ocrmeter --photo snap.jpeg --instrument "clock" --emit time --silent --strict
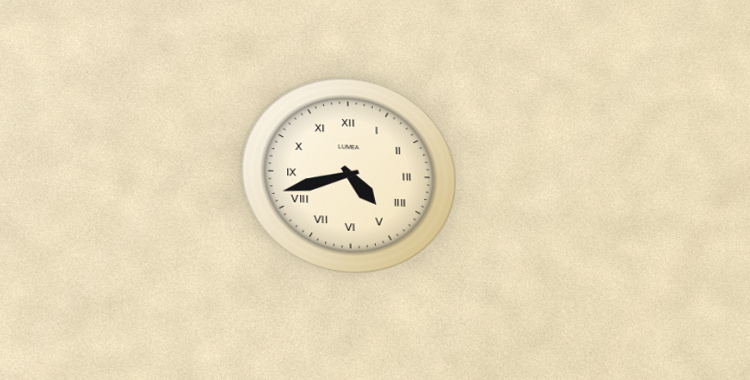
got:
4:42
